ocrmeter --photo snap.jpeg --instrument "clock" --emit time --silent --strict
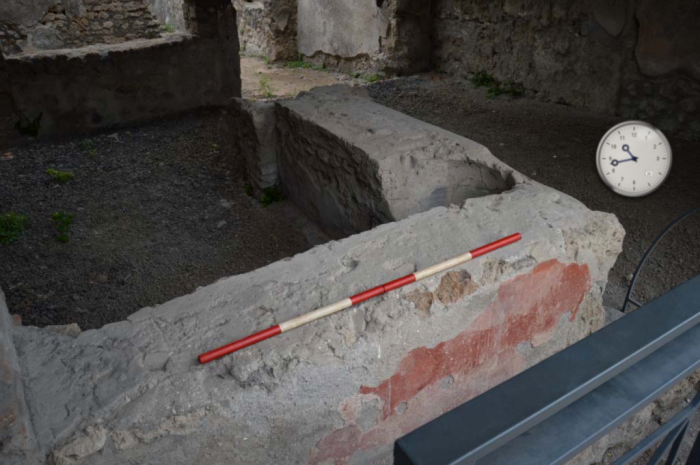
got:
10:43
